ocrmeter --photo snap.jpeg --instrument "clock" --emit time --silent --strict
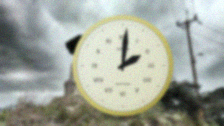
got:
2:01
